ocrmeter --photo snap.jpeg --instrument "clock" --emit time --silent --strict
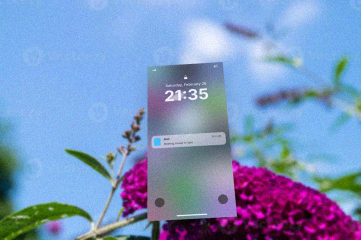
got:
21:35
